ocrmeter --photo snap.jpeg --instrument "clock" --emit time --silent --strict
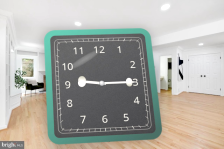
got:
9:15
